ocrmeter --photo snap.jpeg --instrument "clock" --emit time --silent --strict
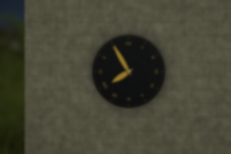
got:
7:55
